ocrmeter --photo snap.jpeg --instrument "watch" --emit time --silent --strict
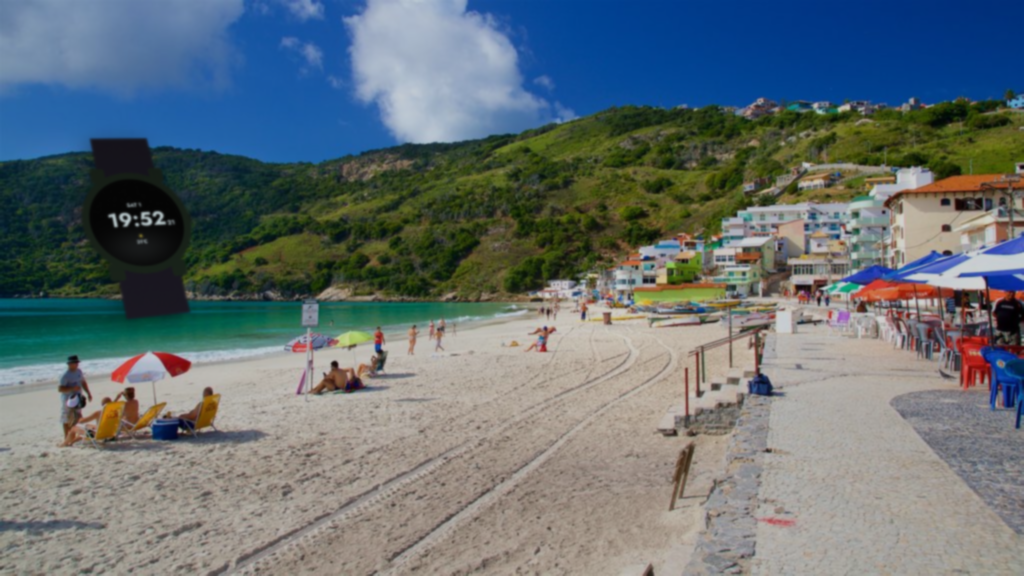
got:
19:52
